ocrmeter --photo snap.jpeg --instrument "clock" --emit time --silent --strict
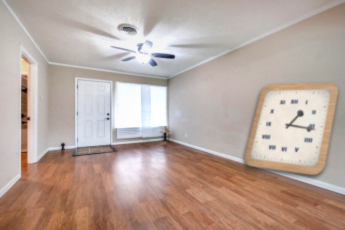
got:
1:16
